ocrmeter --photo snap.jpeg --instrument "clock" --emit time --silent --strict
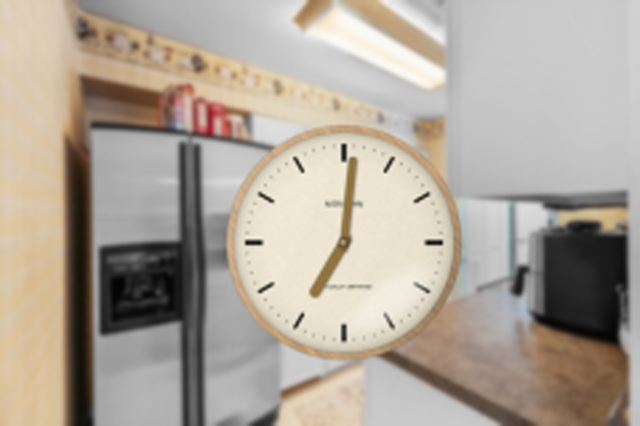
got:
7:01
